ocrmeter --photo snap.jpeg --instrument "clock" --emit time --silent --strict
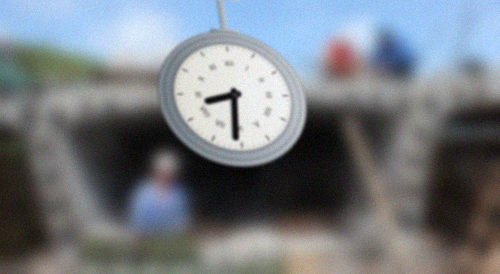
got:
8:31
